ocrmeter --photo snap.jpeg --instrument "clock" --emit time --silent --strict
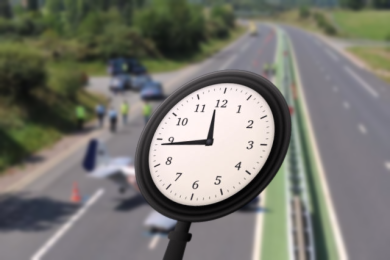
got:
11:44
